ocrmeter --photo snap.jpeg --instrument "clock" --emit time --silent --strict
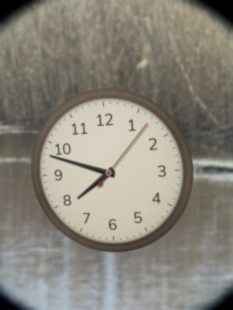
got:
7:48:07
